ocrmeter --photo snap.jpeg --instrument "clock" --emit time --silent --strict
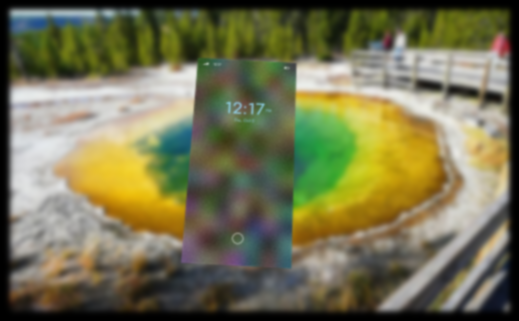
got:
12:17
